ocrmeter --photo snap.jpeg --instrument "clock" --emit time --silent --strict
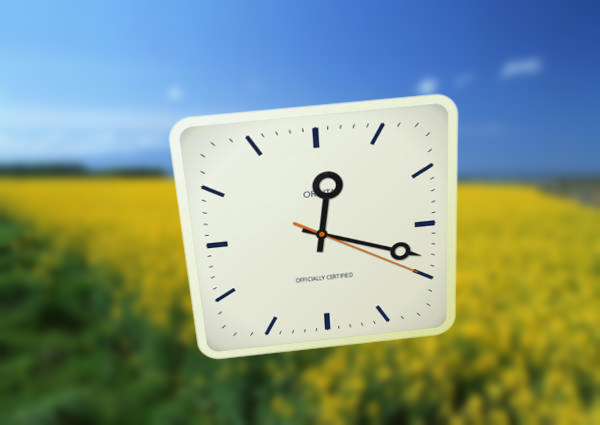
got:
12:18:20
